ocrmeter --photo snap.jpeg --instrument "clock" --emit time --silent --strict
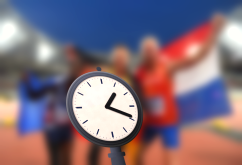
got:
1:19
